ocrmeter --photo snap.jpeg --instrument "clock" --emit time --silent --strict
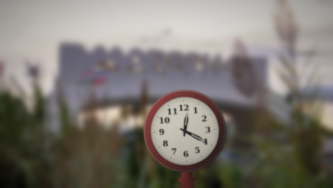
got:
12:20
